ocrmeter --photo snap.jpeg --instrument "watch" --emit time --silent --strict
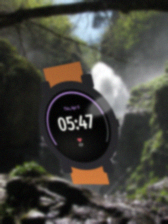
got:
5:47
